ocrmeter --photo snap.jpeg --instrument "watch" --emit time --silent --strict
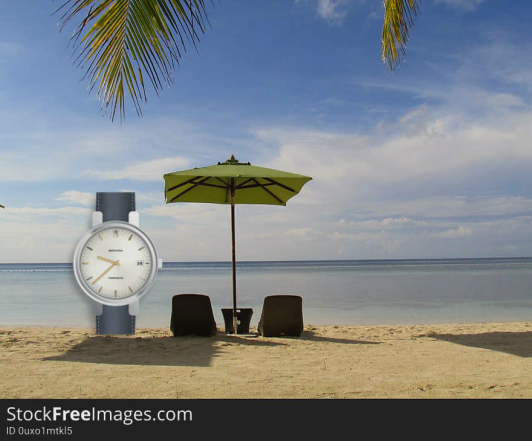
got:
9:38
